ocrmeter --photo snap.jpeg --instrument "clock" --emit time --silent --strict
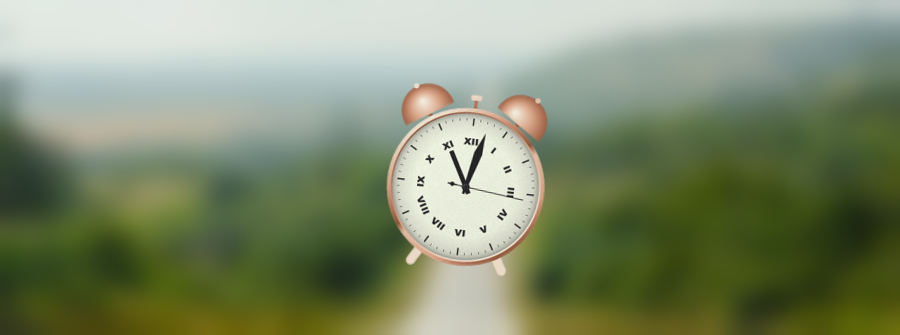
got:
11:02:16
